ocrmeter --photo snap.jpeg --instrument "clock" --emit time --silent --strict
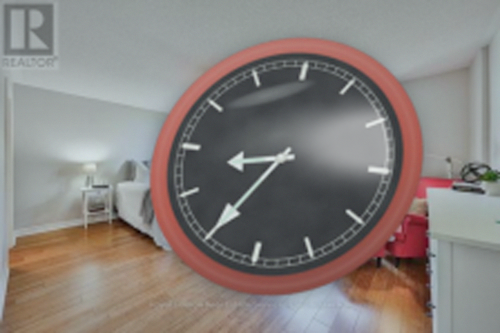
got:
8:35
